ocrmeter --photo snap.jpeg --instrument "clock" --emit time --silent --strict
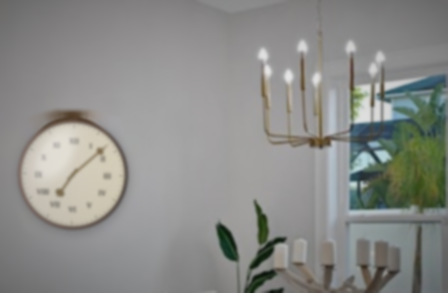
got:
7:08
